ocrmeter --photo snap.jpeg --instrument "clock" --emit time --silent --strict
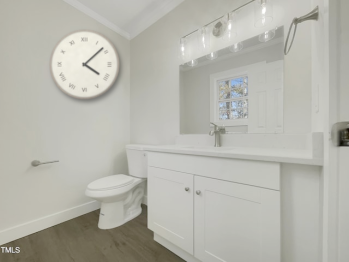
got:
4:08
